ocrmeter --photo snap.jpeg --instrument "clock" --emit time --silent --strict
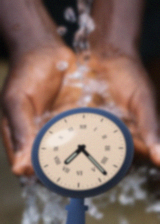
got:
7:23
